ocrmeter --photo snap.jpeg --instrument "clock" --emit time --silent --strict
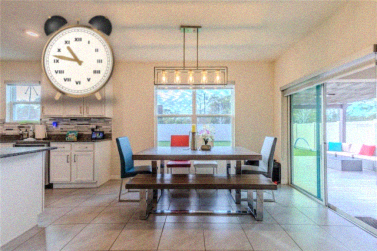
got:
10:47
